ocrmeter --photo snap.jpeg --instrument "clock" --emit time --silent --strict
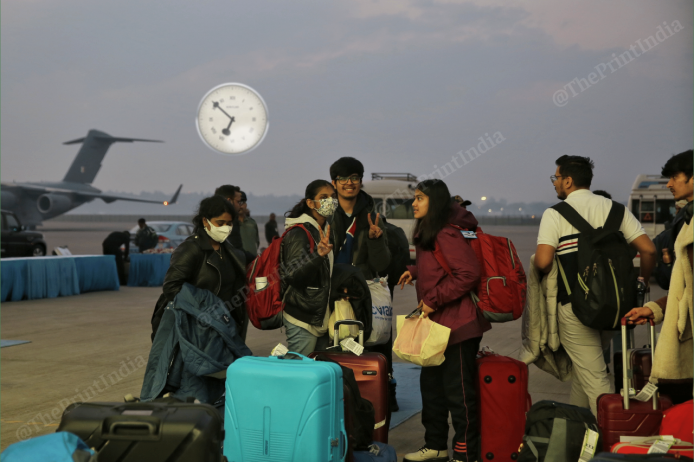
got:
6:52
